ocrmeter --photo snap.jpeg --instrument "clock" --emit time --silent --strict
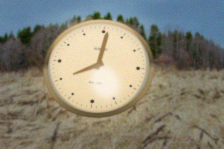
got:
8:01
